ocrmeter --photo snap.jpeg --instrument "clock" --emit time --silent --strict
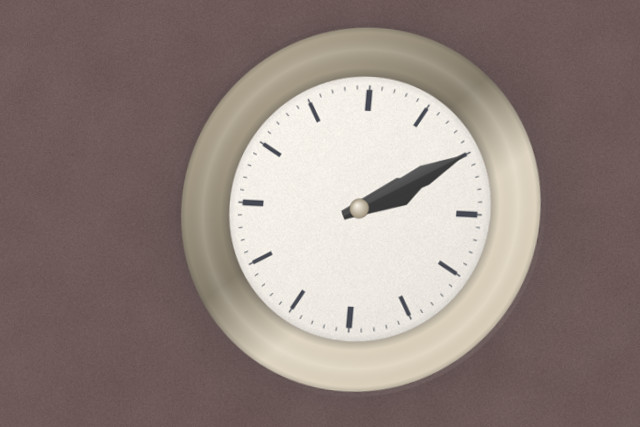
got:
2:10
